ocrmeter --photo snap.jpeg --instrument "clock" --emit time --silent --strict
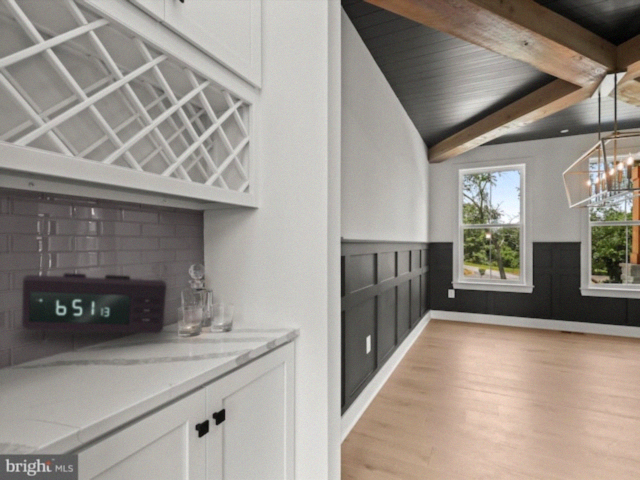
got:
6:51
